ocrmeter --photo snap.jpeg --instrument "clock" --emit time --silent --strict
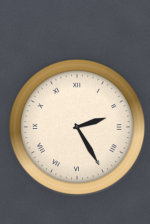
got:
2:25
